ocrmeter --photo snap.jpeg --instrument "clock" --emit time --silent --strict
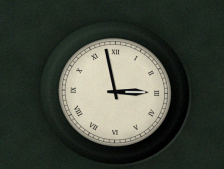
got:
2:58
